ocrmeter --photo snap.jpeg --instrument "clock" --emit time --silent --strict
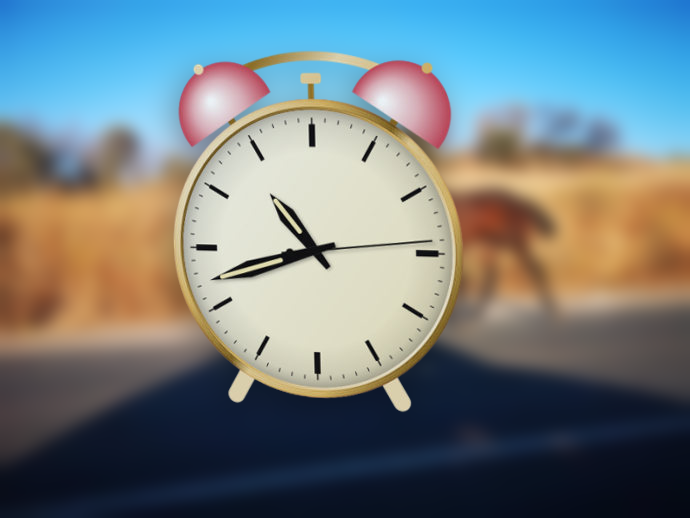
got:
10:42:14
